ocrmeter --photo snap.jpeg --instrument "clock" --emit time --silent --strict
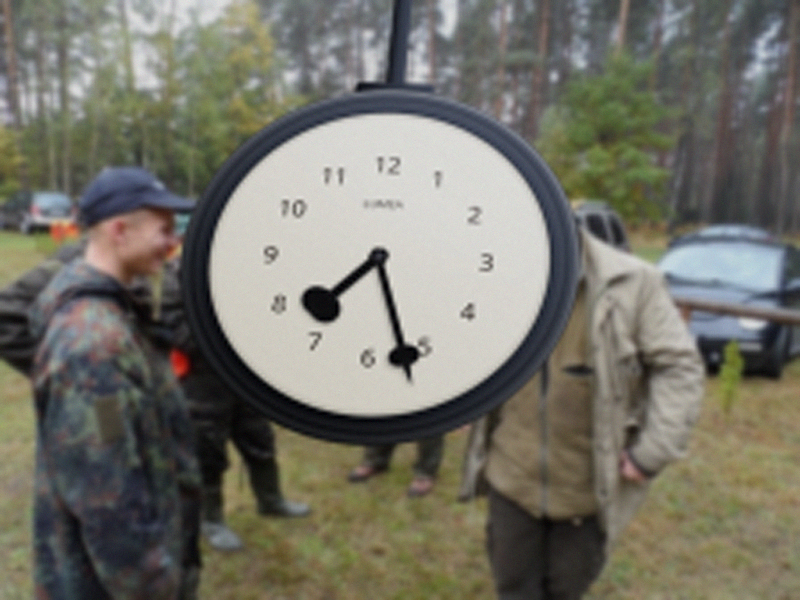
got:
7:27
